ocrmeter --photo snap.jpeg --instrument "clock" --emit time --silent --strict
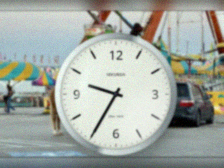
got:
9:35
